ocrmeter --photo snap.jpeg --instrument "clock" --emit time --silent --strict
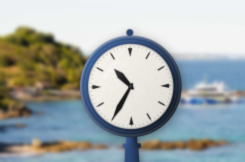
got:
10:35
